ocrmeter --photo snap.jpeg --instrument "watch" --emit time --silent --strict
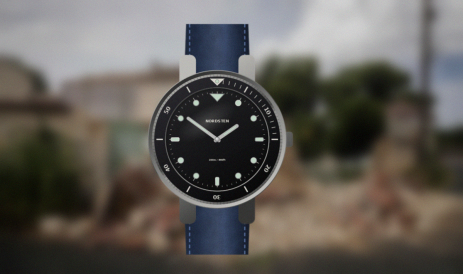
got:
1:51
